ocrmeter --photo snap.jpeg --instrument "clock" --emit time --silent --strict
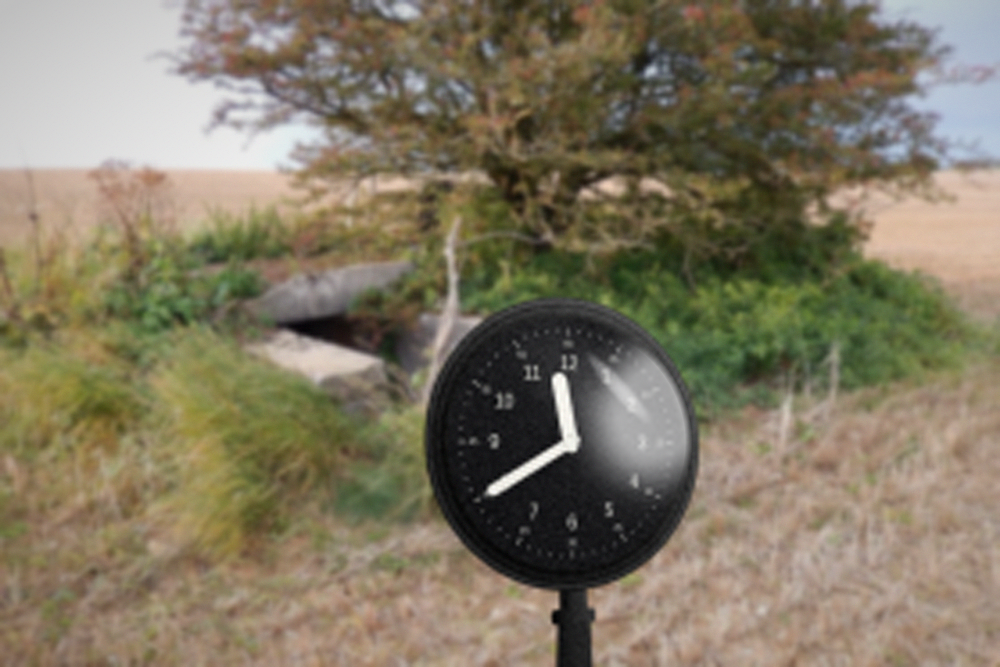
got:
11:40
